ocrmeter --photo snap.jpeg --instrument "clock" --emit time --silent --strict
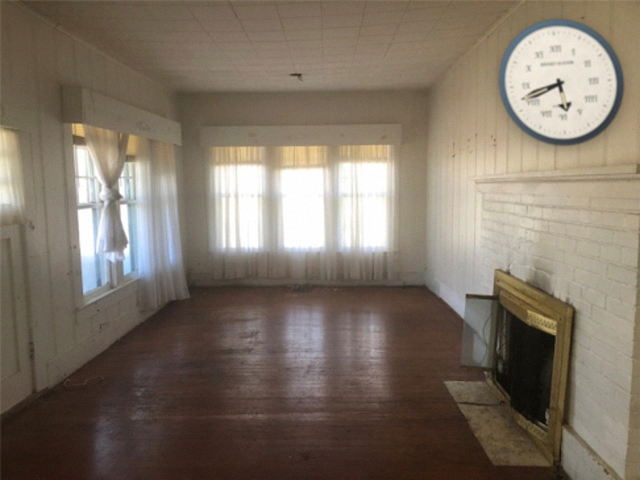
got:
5:42
